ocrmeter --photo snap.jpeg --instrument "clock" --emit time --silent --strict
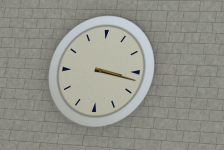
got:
3:17
